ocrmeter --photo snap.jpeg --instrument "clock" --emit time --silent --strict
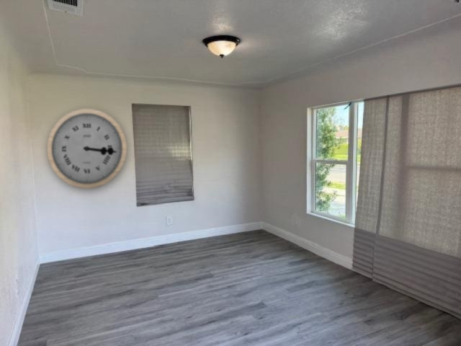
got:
3:16
